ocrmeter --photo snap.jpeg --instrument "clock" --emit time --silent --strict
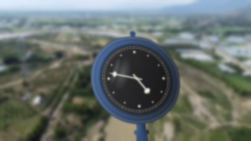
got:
4:47
